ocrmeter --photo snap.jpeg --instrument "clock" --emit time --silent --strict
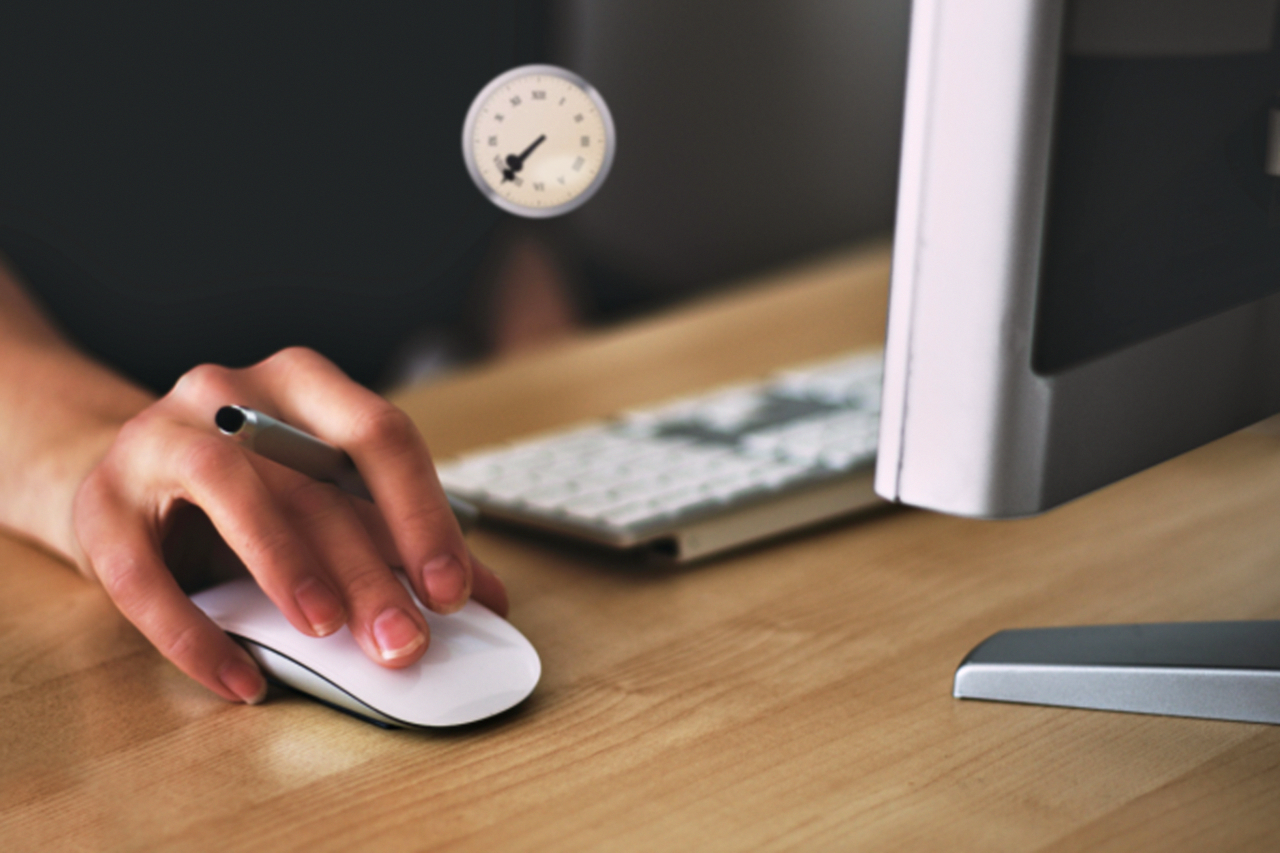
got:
7:37
